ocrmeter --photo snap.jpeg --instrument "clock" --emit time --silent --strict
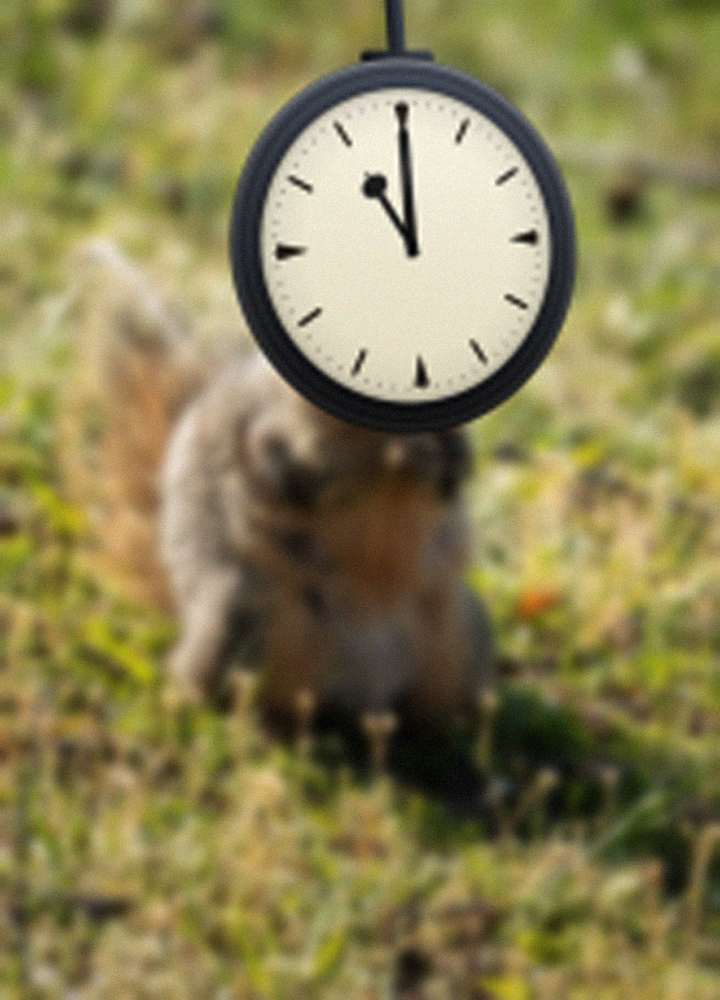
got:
11:00
